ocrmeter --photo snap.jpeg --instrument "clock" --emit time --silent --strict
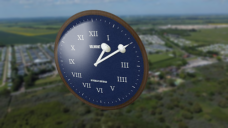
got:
1:10
